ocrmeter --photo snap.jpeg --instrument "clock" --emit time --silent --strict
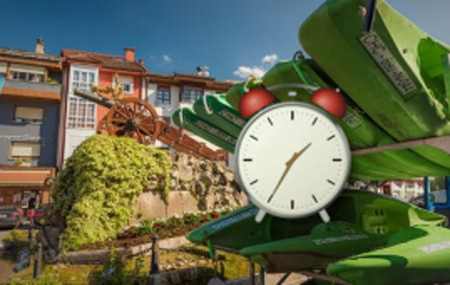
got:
1:35
